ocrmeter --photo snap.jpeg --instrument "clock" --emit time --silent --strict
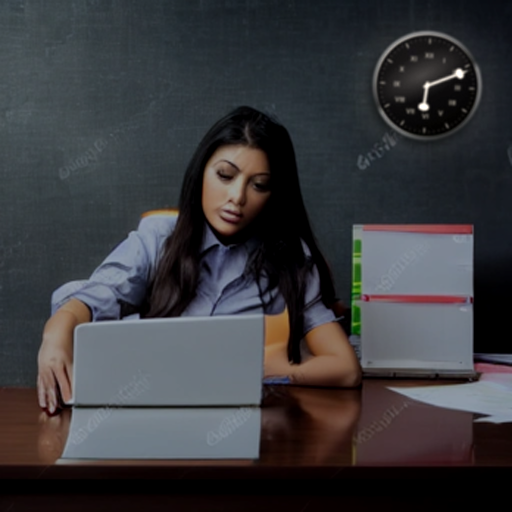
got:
6:11
